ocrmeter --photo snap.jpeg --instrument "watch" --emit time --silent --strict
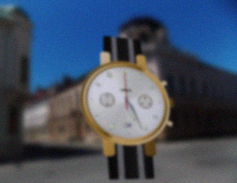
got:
5:26
